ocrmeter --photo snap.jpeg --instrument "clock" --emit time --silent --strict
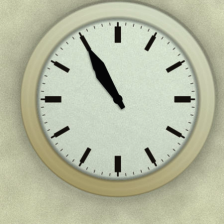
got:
10:55
